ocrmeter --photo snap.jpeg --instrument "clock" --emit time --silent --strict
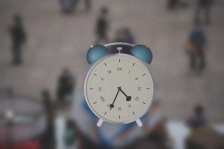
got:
4:34
